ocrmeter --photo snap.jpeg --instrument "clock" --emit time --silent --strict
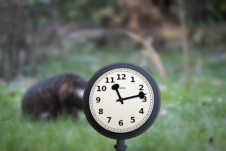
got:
11:13
